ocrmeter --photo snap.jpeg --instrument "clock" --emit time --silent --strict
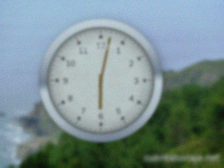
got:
6:02
